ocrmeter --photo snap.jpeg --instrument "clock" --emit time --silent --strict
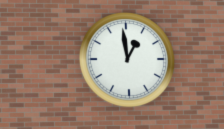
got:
12:59
